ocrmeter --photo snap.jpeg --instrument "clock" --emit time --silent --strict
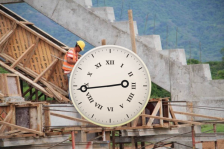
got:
2:44
